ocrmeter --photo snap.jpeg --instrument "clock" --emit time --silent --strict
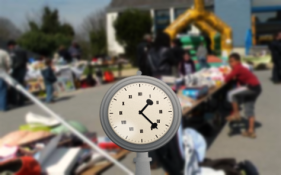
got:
1:23
